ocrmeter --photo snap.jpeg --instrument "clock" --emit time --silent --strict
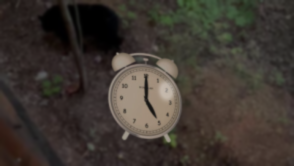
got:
5:00
